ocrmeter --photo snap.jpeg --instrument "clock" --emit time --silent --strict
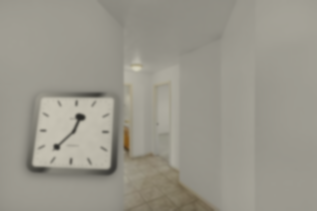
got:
12:37
